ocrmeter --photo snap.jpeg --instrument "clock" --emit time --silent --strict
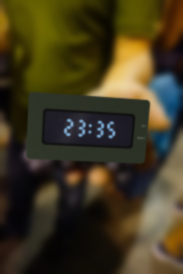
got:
23:35
